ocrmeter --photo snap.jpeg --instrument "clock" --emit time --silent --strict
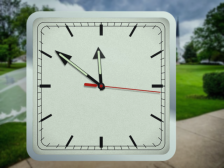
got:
11:51:16
